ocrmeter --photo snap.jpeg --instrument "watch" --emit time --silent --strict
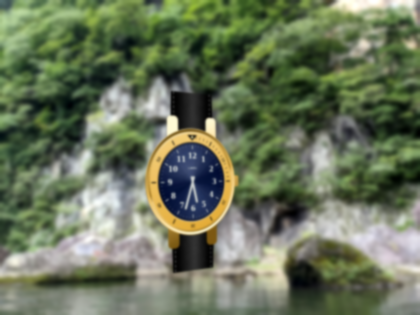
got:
5:33
